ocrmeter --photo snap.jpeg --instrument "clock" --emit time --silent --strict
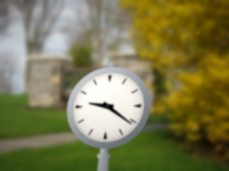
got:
9:21
